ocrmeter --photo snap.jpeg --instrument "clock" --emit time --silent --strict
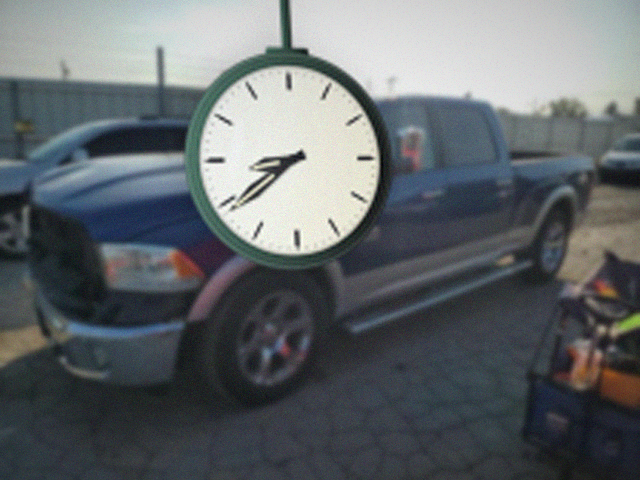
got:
8:39
